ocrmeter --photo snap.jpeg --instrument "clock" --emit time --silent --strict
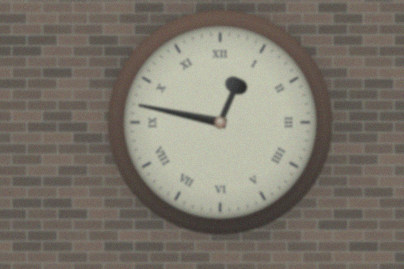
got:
12:47
